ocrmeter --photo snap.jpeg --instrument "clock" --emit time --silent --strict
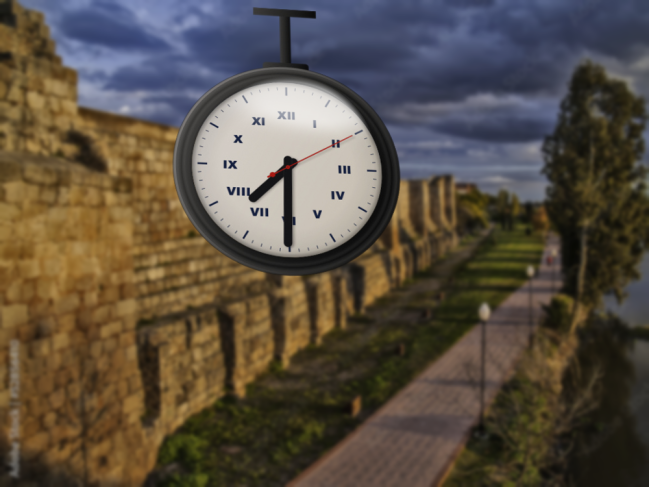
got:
7:30:10
